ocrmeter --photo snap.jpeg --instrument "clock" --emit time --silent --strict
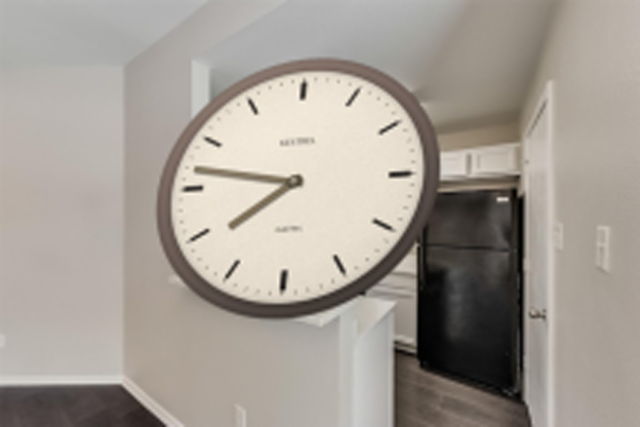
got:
7:47
